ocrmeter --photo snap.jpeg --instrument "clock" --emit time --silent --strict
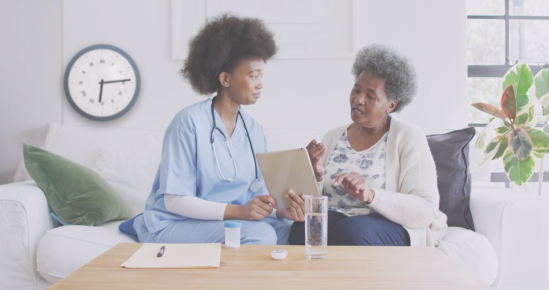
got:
6:14
